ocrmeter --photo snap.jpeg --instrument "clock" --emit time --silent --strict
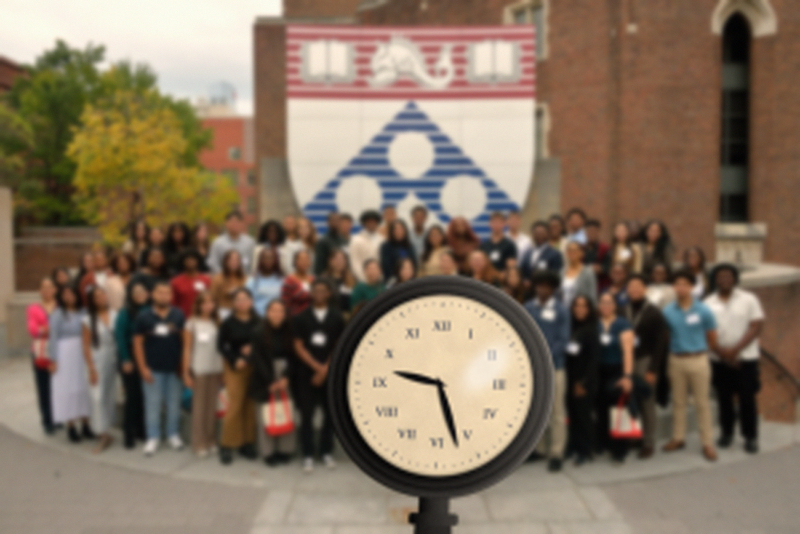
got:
9:27
